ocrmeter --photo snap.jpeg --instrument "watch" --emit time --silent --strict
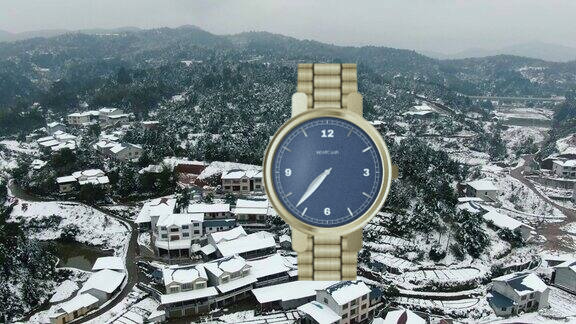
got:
7:37
